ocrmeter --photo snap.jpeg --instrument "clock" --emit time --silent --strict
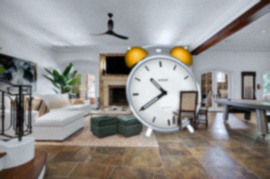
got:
10:40
